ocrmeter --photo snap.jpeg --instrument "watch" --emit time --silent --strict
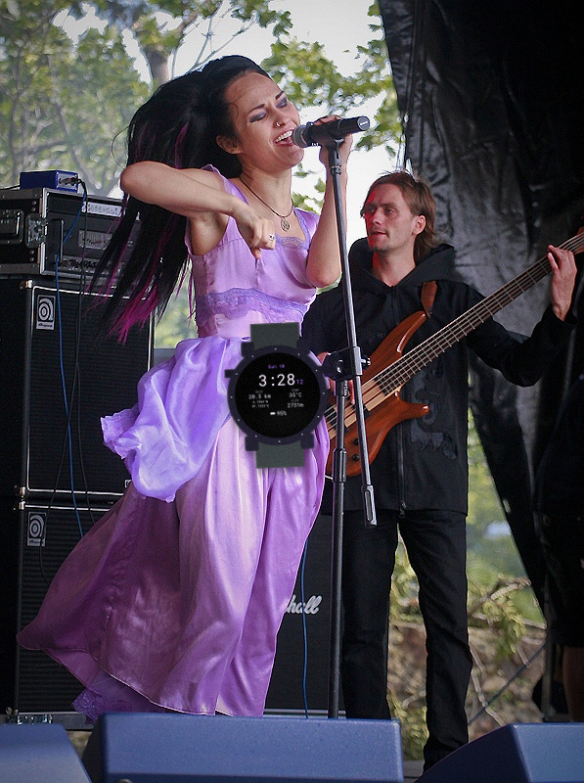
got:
3:28
